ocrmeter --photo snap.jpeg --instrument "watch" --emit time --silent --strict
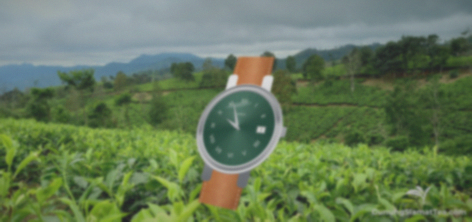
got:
9:56
